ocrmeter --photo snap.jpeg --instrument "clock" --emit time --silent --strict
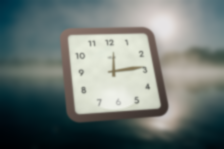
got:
12:14
